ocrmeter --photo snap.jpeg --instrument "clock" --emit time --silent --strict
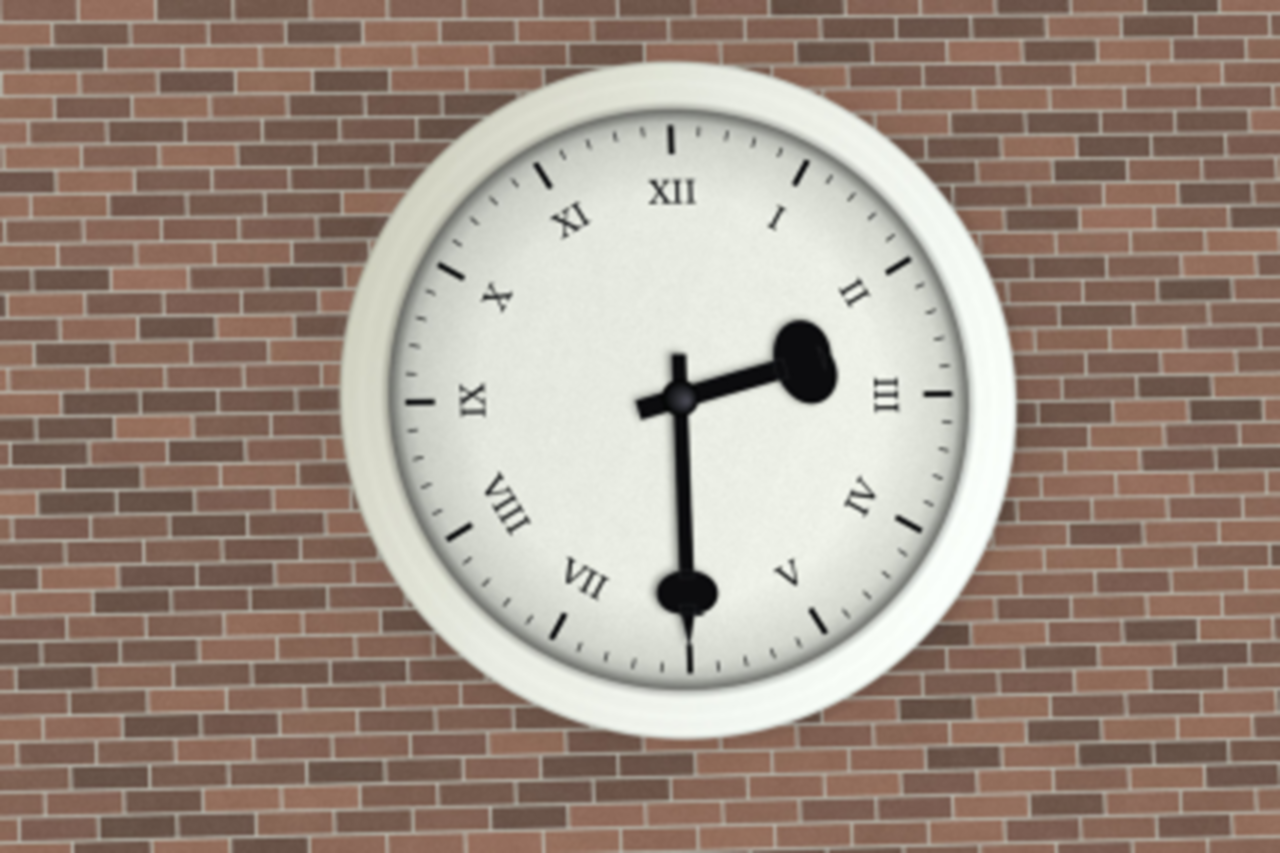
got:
2:30
